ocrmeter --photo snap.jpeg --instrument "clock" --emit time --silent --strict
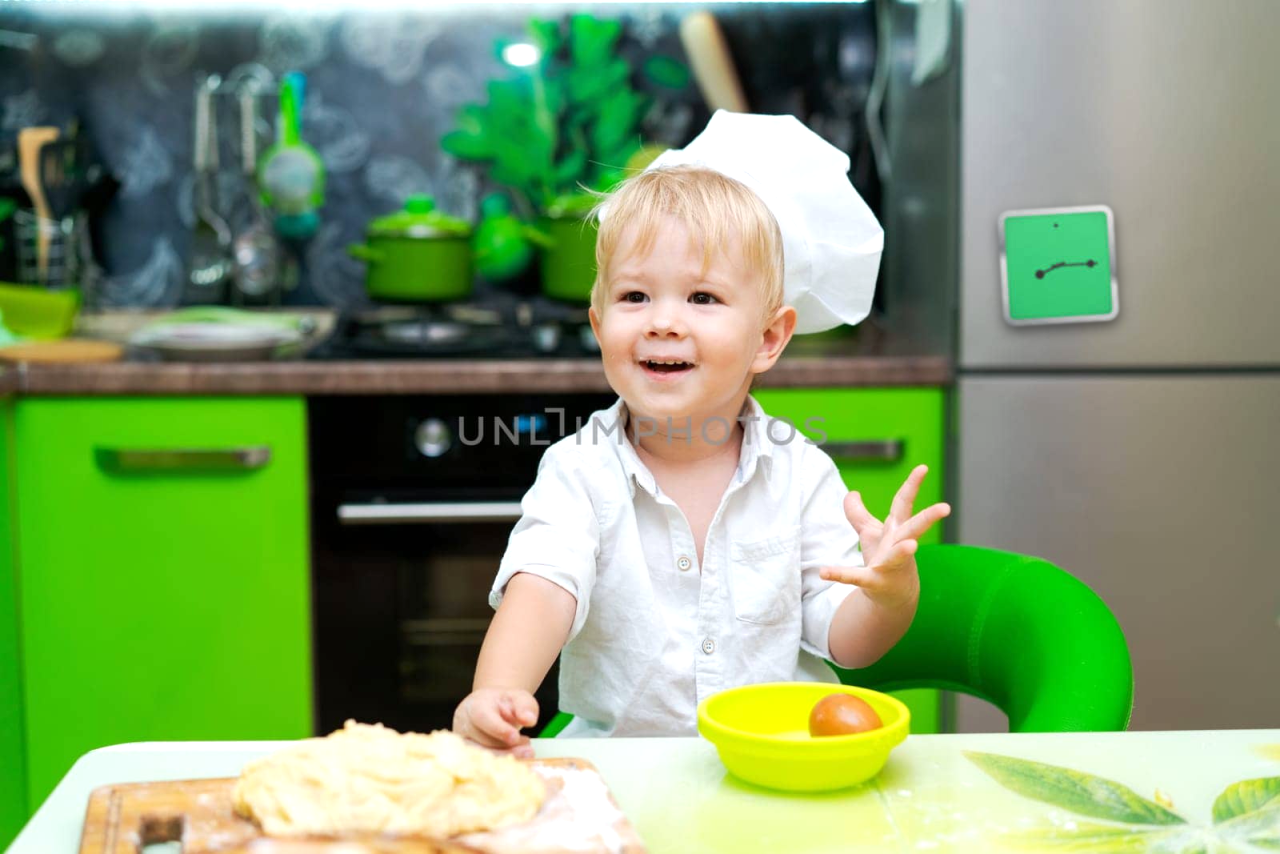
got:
8:15
